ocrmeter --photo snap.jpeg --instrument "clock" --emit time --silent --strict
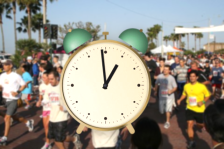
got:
12:59
